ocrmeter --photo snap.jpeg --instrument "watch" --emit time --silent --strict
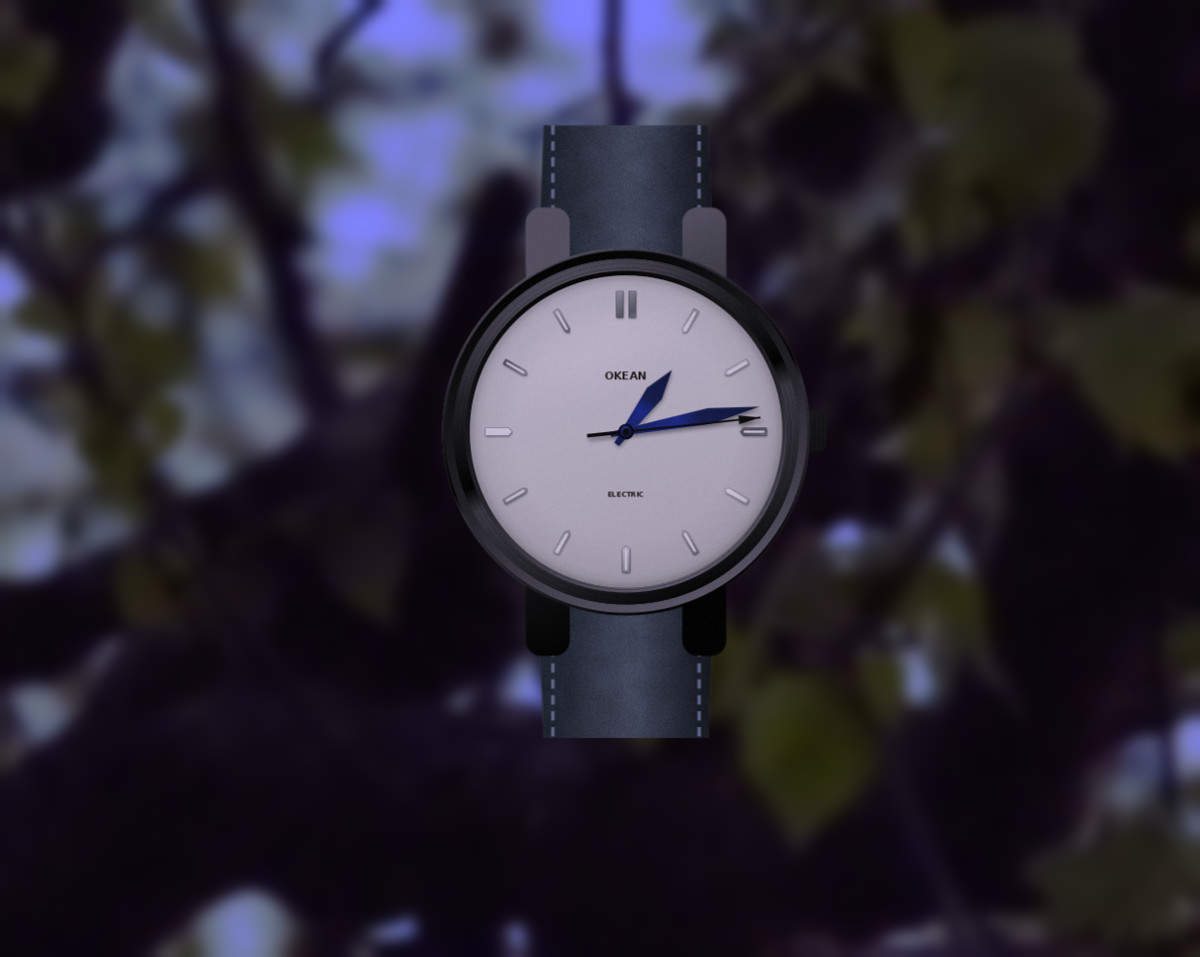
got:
1:13:14
